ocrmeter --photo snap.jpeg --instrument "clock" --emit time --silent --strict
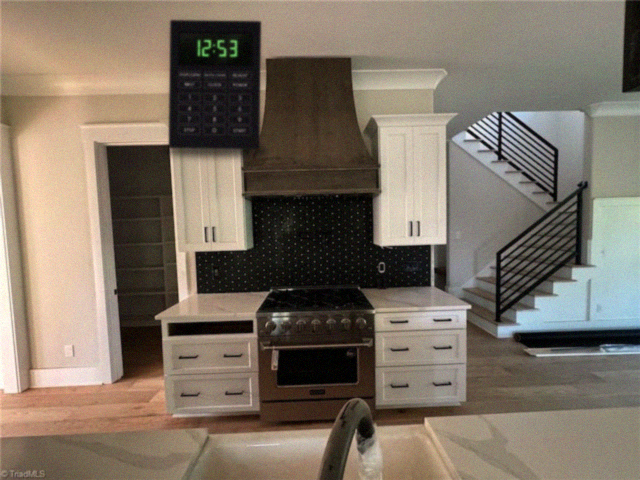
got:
12:53
